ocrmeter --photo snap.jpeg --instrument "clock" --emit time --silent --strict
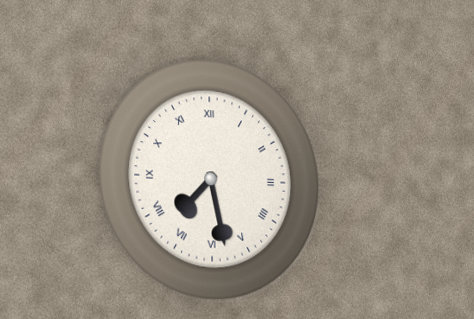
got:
7:28
